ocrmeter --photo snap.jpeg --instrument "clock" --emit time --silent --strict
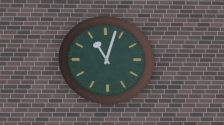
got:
11:03
